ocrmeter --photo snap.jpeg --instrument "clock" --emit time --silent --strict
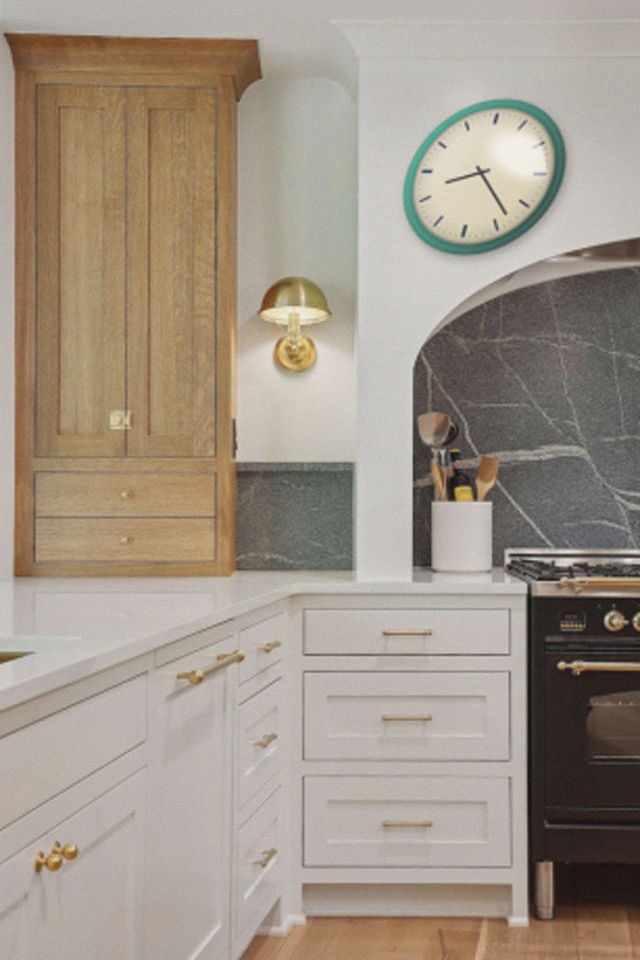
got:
8:23
